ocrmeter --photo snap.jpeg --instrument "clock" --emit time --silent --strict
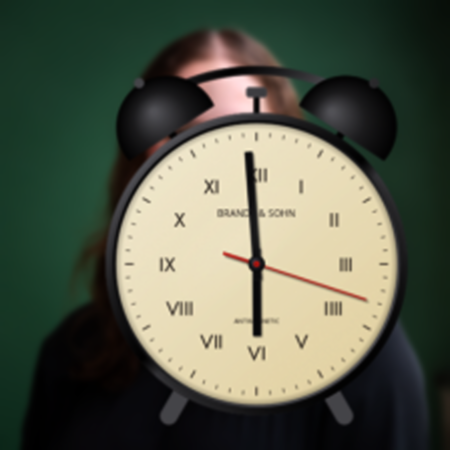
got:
5:59:18
